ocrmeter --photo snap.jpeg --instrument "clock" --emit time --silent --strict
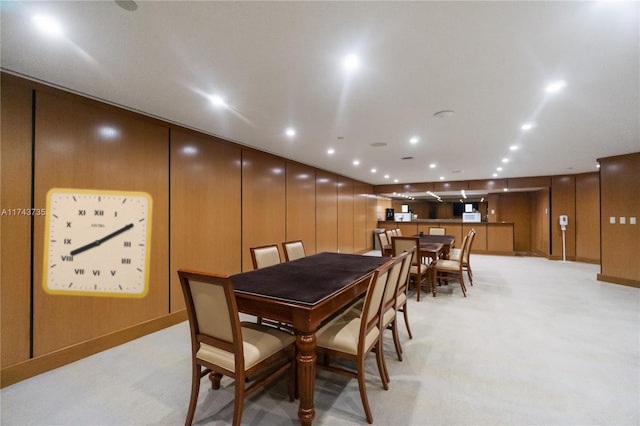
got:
8:10
